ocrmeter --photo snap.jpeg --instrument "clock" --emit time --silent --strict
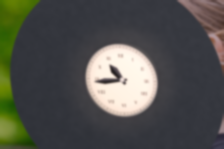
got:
10:44
